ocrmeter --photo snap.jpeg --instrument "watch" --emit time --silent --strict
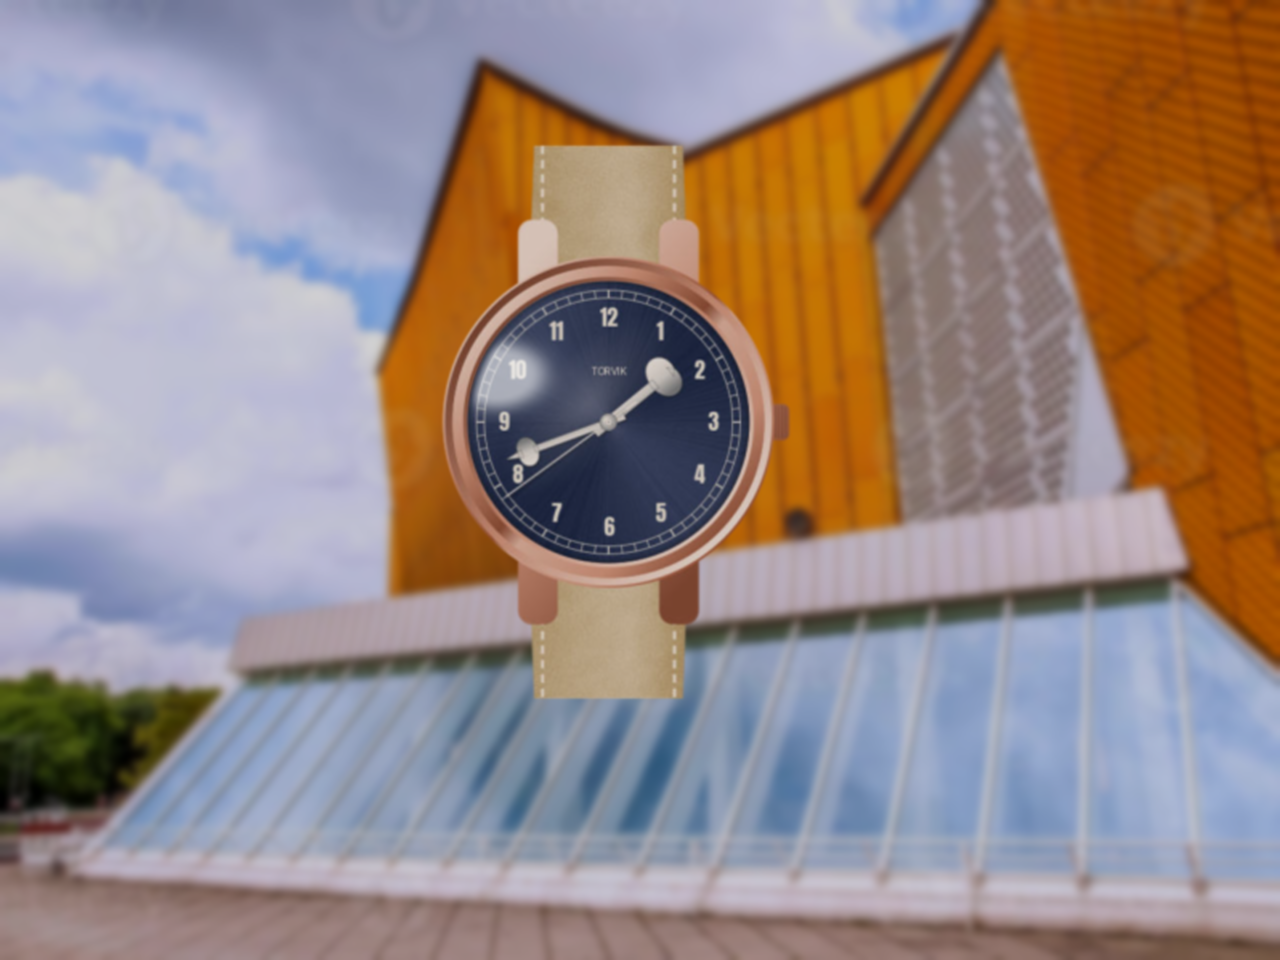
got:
1:41:39
